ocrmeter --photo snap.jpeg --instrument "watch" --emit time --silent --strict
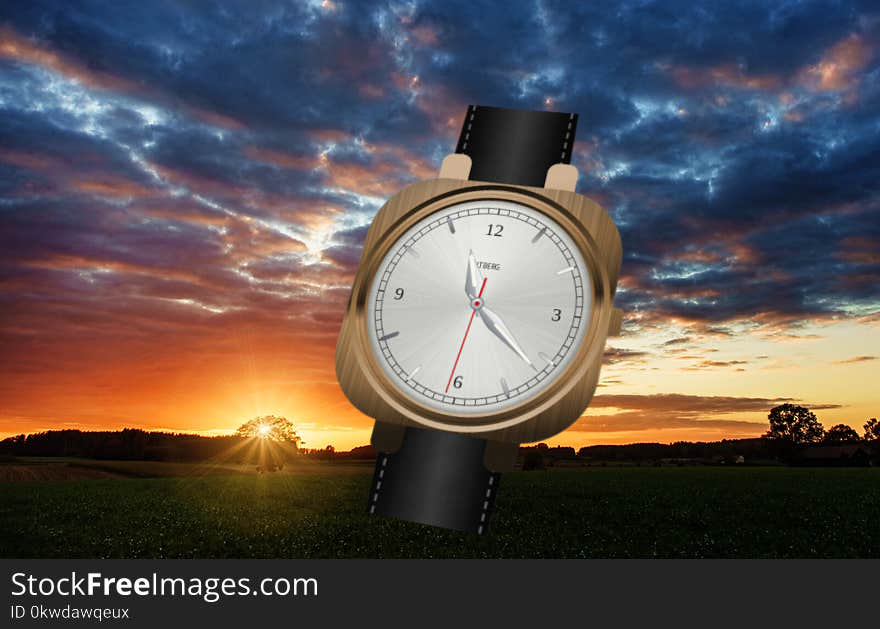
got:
11:21:31
